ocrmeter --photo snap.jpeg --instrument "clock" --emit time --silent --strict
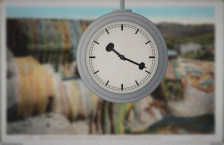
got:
10:19
